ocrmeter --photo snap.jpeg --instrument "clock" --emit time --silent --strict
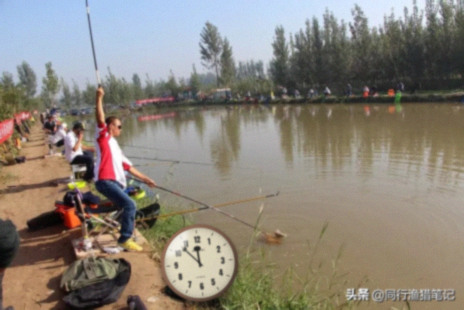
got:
11:53
